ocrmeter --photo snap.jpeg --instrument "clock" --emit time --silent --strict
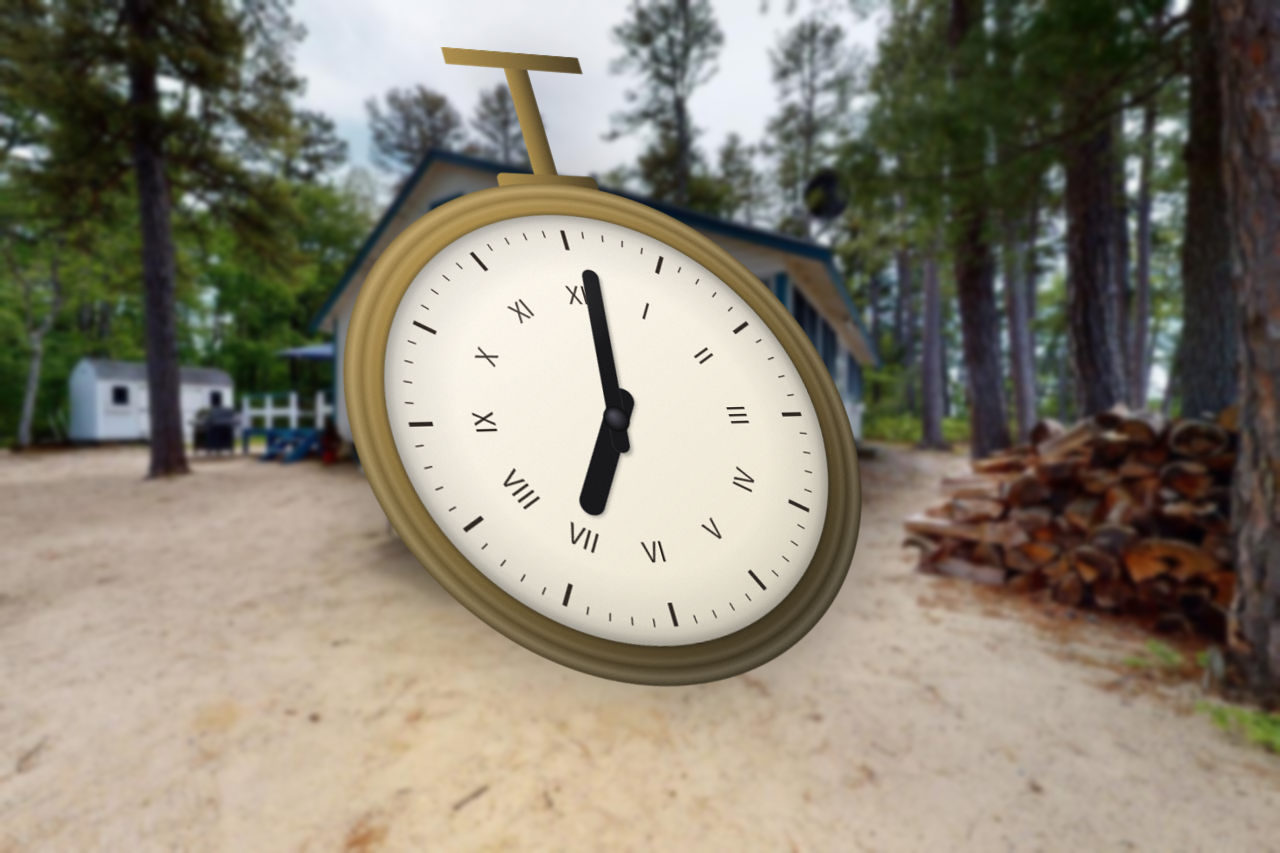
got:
7:01
